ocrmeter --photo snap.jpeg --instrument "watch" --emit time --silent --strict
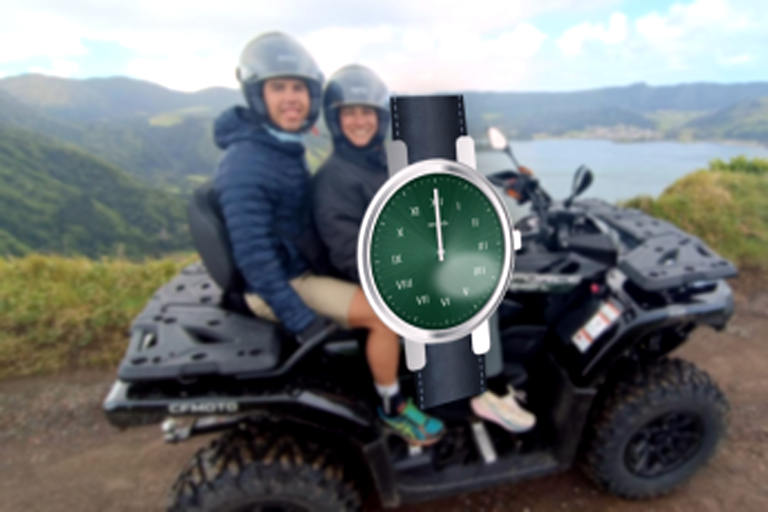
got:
12:00
